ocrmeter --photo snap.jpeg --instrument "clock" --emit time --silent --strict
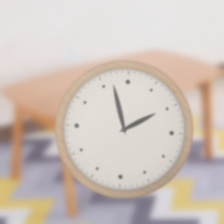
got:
1:57
